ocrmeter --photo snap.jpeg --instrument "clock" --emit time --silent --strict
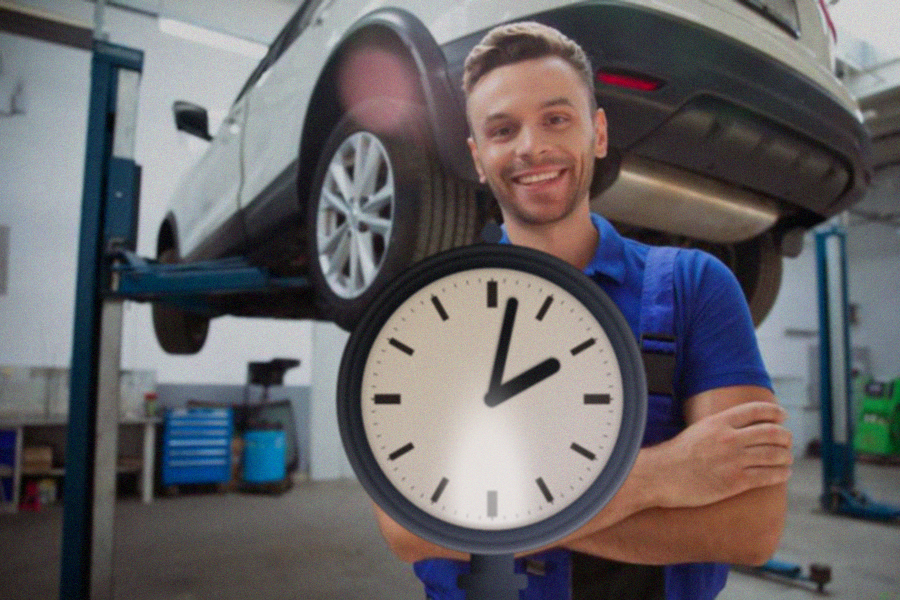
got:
2:02
